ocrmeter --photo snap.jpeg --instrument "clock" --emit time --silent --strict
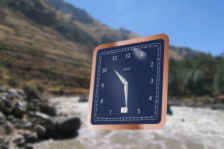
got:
10:29
